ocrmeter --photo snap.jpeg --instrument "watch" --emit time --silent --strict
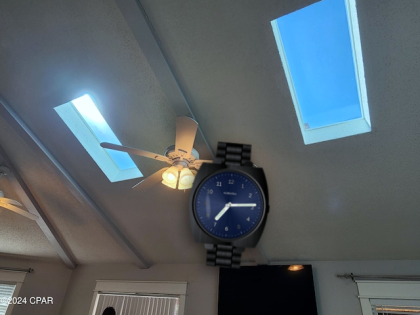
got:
7:14
